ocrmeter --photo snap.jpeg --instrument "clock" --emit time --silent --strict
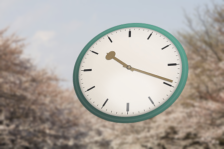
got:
10:19
